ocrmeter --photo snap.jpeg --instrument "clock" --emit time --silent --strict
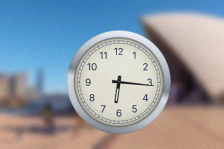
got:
6:16
